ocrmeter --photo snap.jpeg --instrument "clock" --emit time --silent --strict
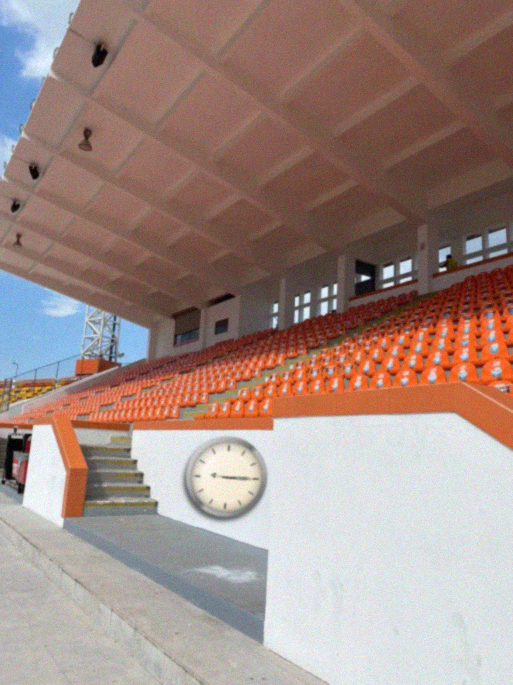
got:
9:15
